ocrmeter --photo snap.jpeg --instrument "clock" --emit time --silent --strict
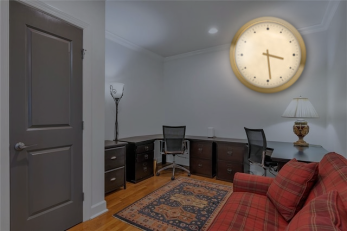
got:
3:29
